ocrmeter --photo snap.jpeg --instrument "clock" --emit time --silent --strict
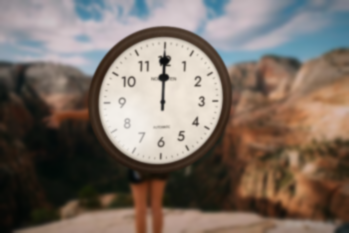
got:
12:00
